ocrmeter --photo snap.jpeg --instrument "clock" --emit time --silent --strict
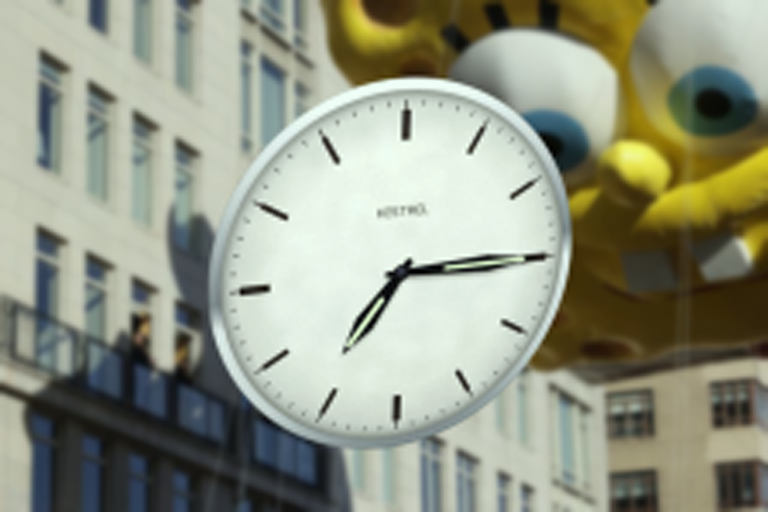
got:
7:15
